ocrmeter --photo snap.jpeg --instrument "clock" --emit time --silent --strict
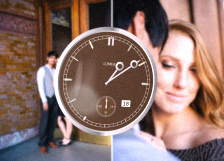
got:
1:09
